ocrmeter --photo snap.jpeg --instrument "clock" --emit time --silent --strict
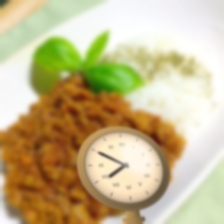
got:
7:50
